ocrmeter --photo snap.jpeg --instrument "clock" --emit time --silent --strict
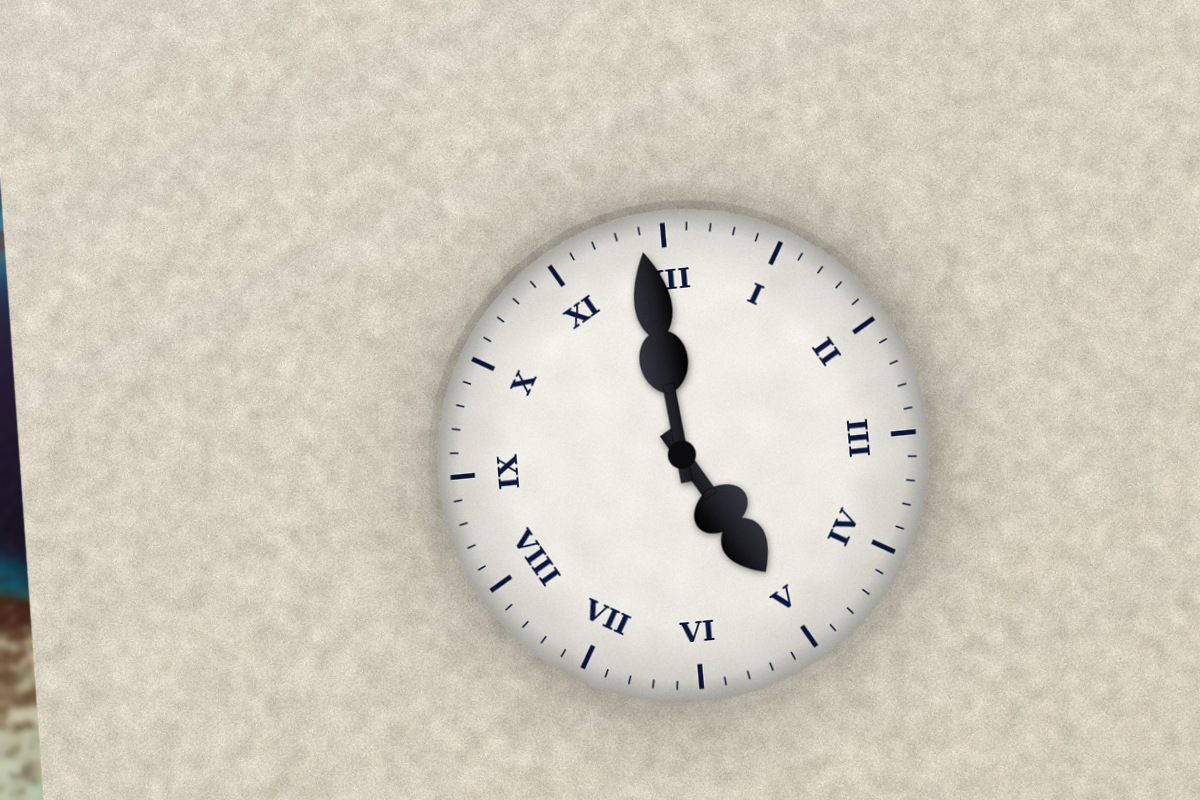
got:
4:59
